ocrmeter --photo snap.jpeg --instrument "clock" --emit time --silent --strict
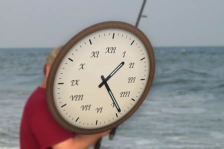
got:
1:24
